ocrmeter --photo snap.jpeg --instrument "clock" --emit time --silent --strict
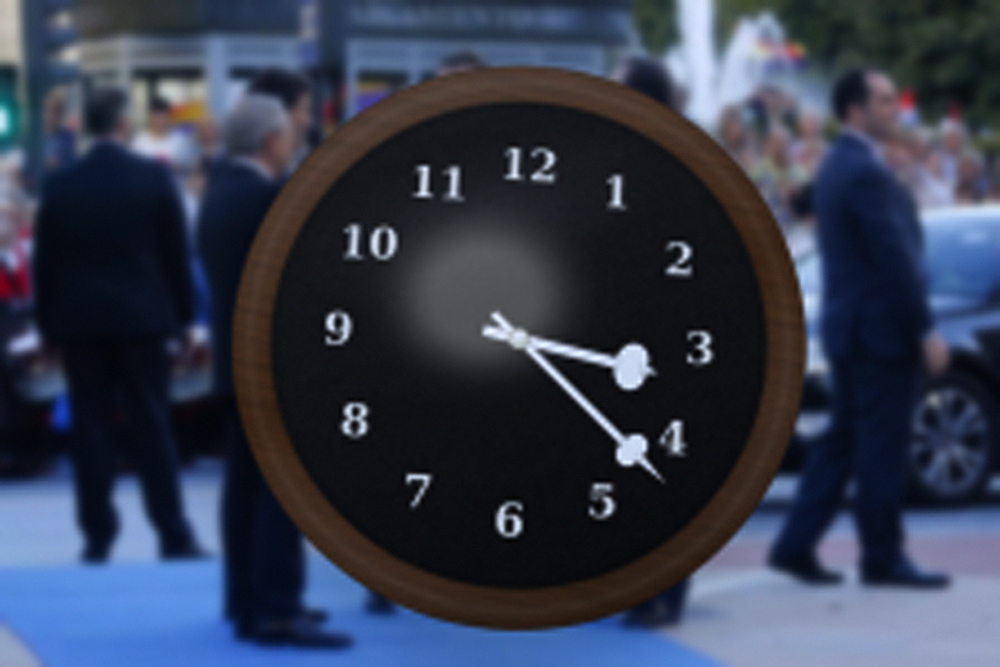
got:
3:22
